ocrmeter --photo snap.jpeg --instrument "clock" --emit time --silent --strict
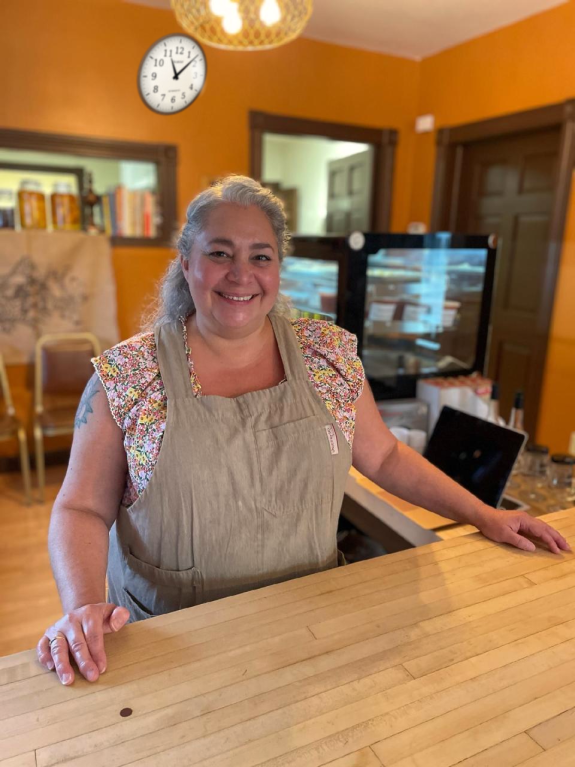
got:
11:08
